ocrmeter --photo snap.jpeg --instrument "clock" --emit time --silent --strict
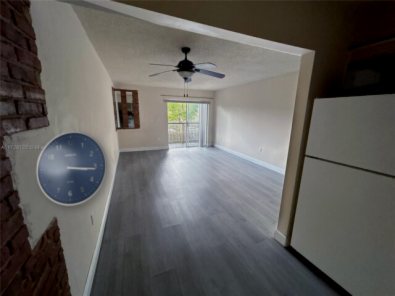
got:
3:16
